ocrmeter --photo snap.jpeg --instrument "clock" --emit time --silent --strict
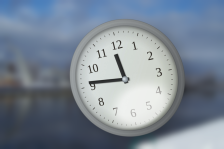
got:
11:46
